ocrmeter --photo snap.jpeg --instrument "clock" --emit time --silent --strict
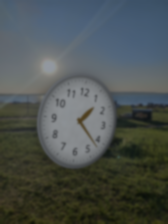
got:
1:22
